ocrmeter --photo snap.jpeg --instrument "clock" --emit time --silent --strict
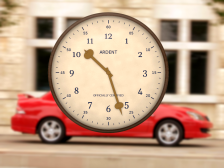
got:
10:27
